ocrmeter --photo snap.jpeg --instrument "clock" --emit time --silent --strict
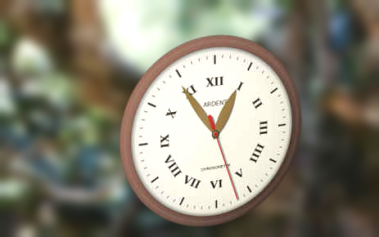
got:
12:54:27
